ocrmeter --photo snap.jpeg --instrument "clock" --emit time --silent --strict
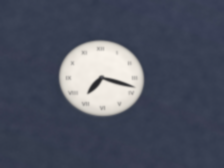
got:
7:18
